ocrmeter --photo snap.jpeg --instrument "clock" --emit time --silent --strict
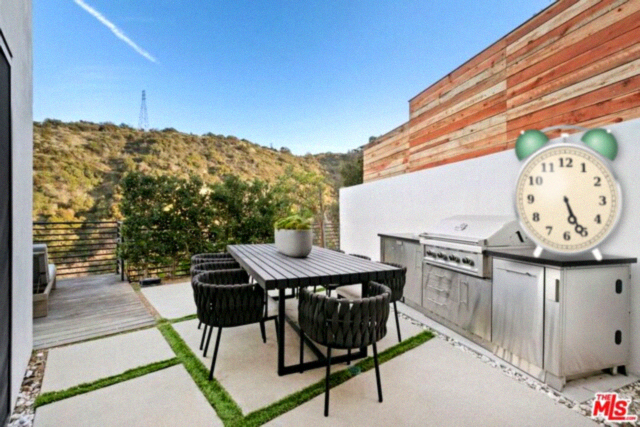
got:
5:26
